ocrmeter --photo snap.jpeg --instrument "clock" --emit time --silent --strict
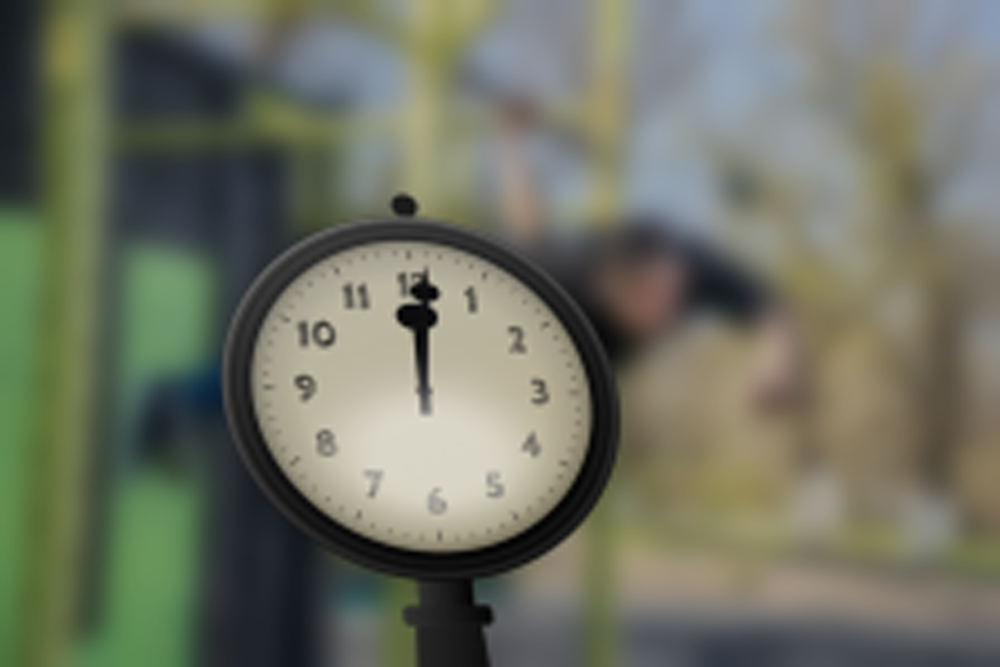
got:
12:01
